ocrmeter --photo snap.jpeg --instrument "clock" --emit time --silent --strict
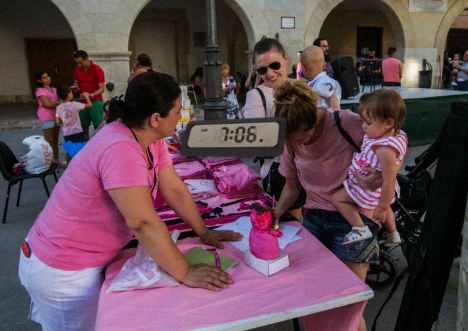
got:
7:06
